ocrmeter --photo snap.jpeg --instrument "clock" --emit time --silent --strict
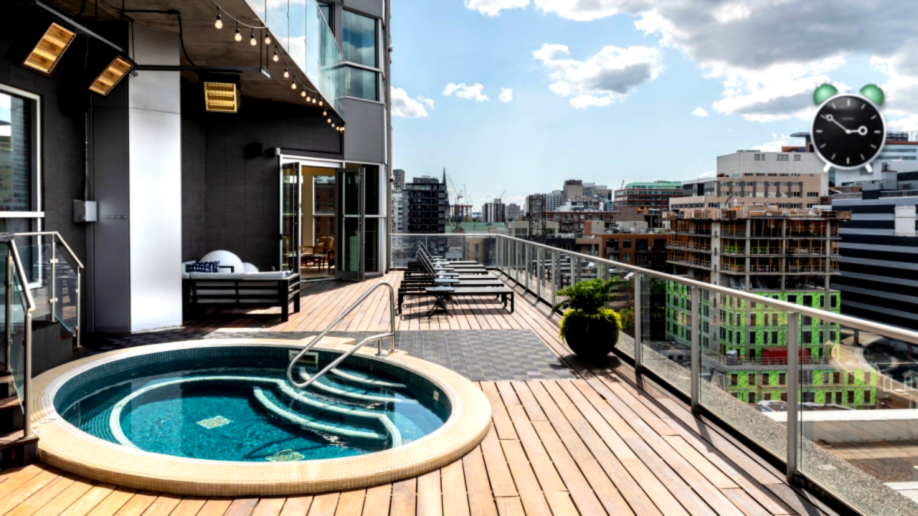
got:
2:51
